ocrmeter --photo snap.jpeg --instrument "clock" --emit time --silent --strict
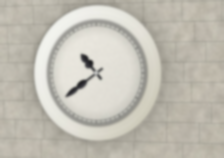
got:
10:39
